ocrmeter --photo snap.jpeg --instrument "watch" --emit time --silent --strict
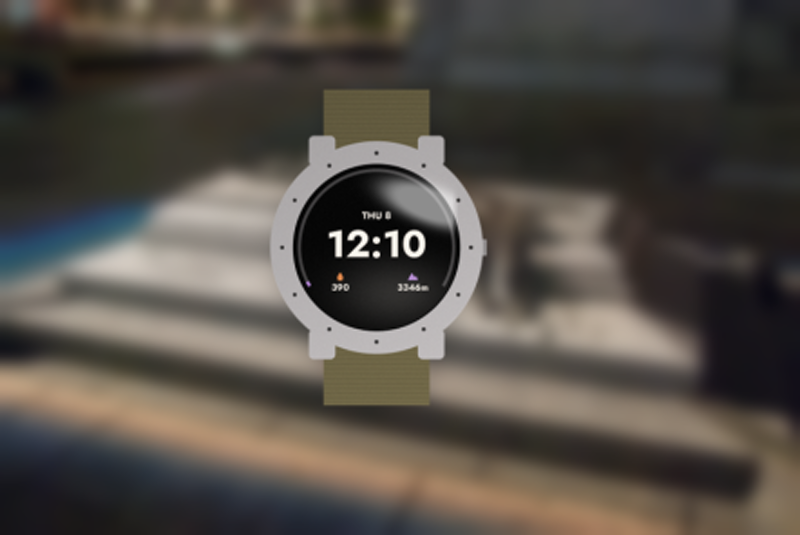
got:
12:10
